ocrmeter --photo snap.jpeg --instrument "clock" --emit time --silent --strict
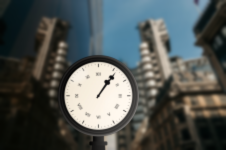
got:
1:06
